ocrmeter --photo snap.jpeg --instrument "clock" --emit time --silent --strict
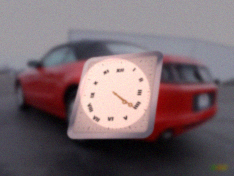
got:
4:21
